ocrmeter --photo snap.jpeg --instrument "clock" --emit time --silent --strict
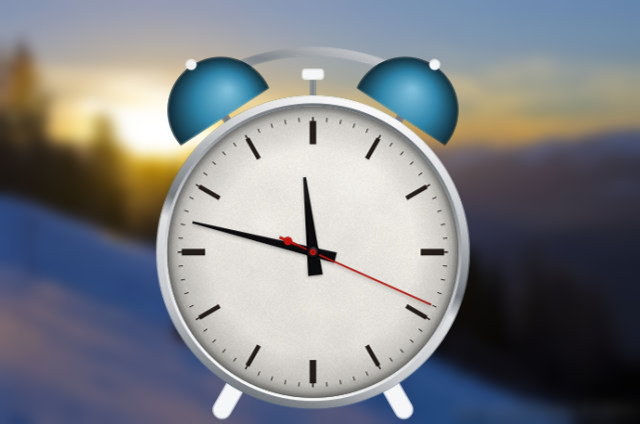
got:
11:47:19
